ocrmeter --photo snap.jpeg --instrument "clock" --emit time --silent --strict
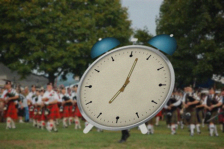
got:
7:02
